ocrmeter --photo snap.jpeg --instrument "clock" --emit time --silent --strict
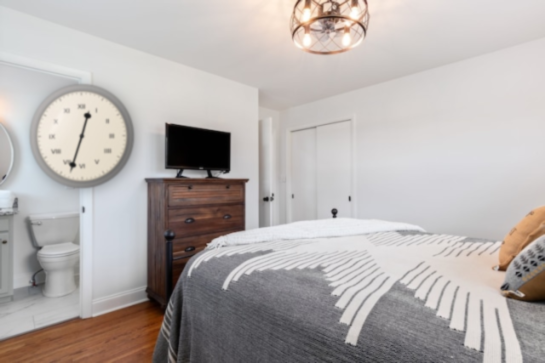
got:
12:33
